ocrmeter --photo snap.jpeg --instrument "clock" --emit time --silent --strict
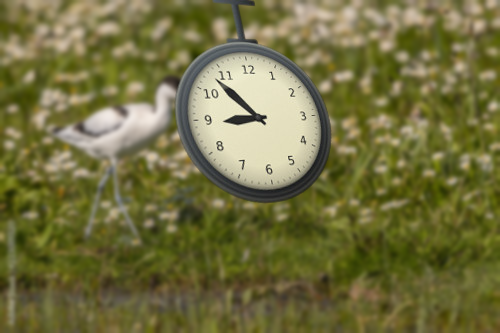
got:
8:53
